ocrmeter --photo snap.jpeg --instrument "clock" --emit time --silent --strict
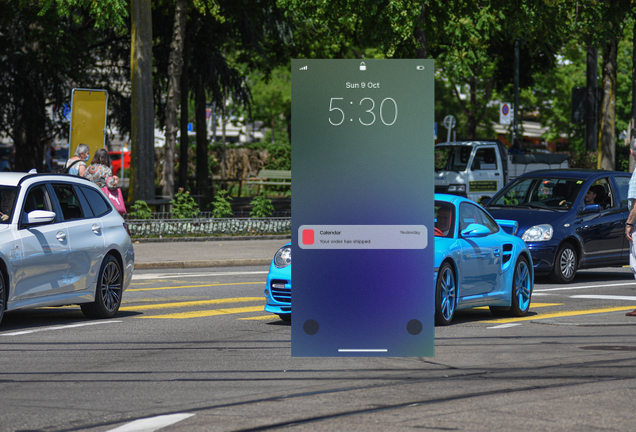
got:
5:30
